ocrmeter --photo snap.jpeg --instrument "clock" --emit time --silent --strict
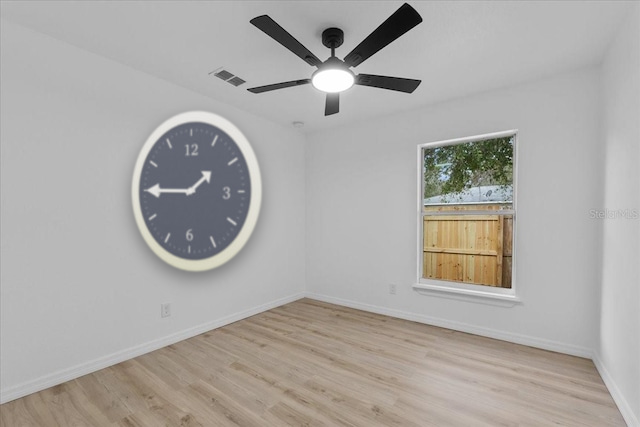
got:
1:45
